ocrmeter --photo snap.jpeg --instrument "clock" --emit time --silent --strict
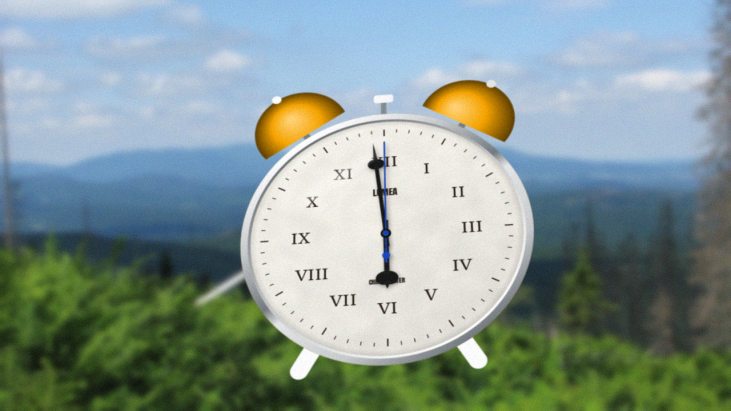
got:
5:59:00
